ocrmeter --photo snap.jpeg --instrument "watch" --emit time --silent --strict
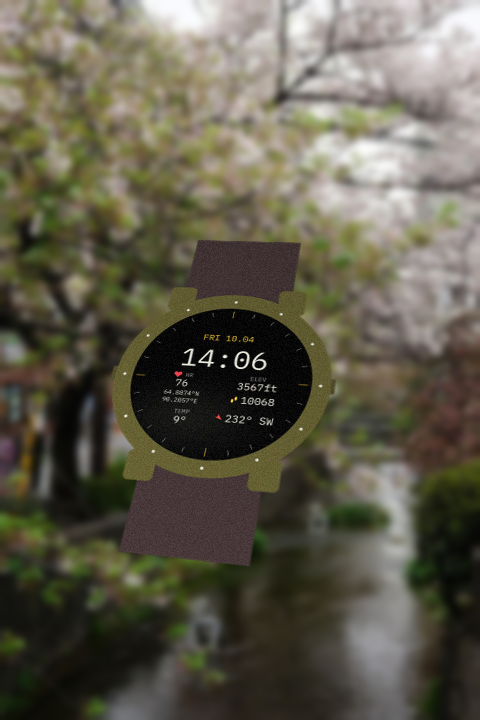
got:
14:06
